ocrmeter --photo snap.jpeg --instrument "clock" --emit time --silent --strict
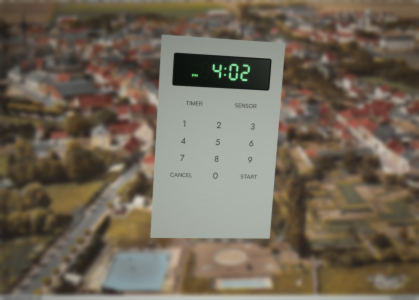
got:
4:02
